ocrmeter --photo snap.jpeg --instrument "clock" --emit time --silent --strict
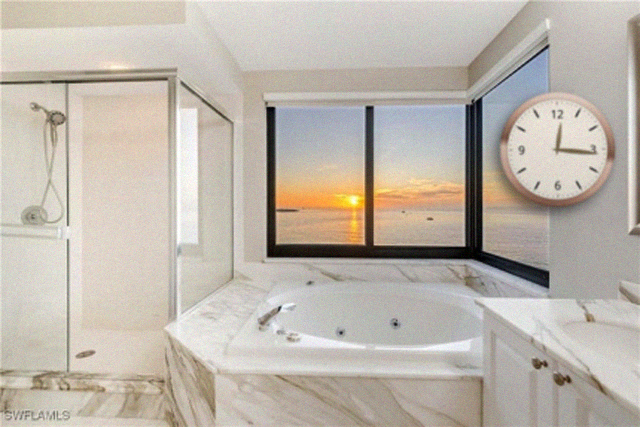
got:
12:16
